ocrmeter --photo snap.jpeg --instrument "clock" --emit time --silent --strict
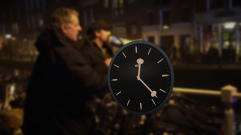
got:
12:23
